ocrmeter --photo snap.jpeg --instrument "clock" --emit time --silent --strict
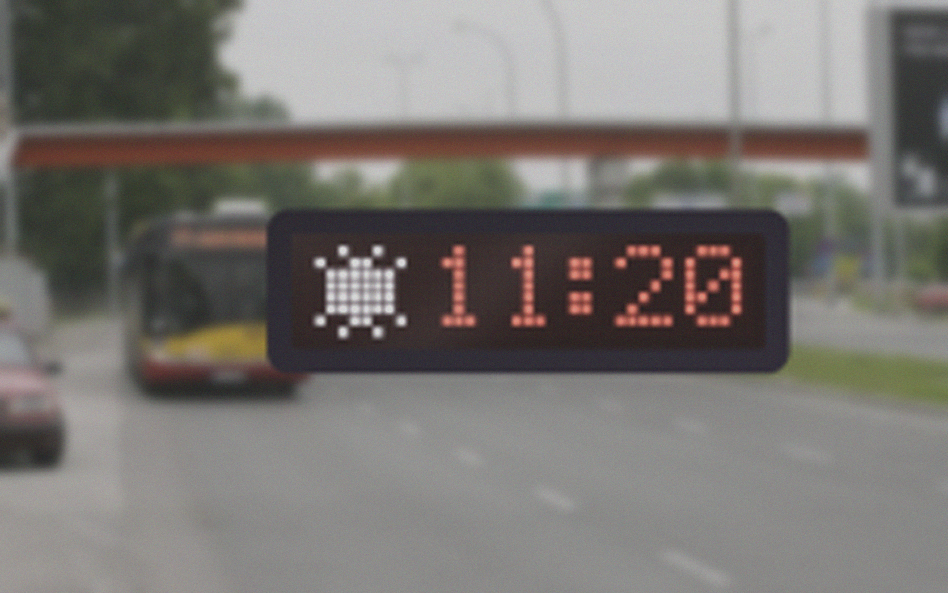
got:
11:20
